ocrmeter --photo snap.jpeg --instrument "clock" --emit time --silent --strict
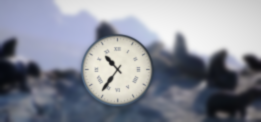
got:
10:36
